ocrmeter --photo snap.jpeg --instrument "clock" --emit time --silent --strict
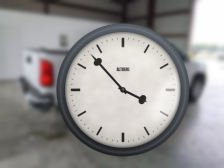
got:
3:53
